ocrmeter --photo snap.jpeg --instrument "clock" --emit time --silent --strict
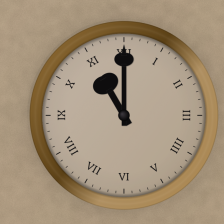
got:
11:00
